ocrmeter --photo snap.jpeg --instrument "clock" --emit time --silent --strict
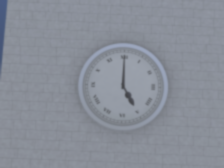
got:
5:00
